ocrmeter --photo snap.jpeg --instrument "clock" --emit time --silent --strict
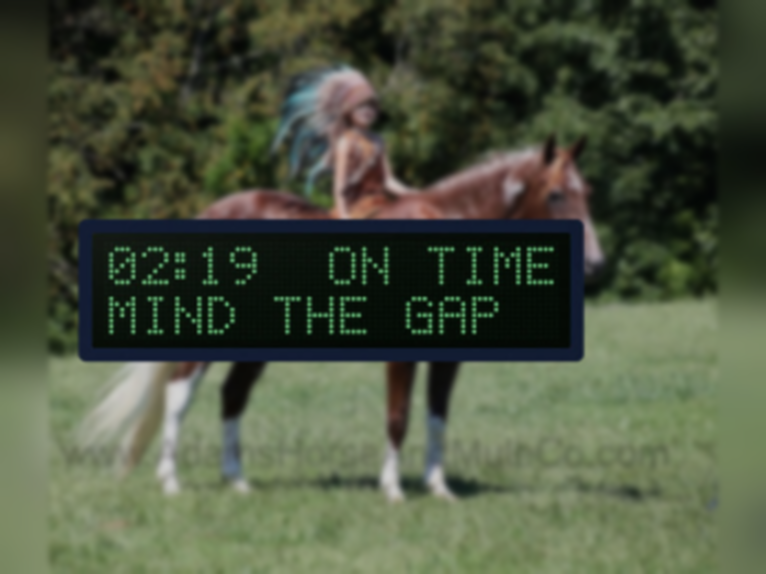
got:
2:19
